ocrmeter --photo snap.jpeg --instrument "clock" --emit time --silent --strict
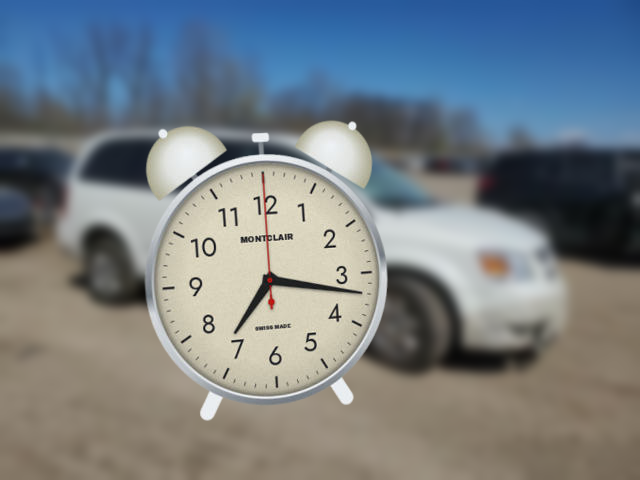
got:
7:17:00
